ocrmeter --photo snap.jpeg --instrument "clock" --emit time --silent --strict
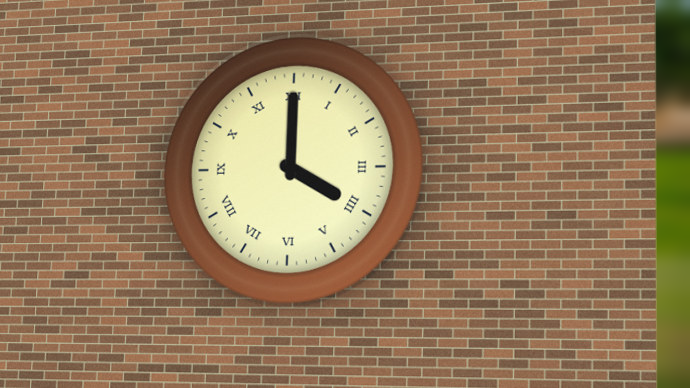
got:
4:00
